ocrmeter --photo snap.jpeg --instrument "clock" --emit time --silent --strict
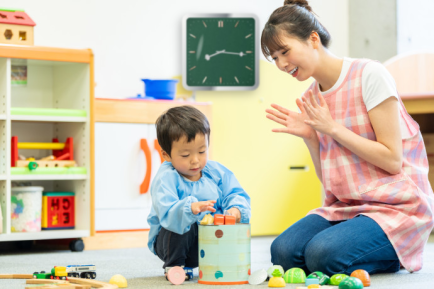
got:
8:16
